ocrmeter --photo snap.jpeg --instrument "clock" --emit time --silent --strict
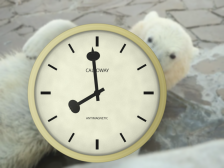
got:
7:59
